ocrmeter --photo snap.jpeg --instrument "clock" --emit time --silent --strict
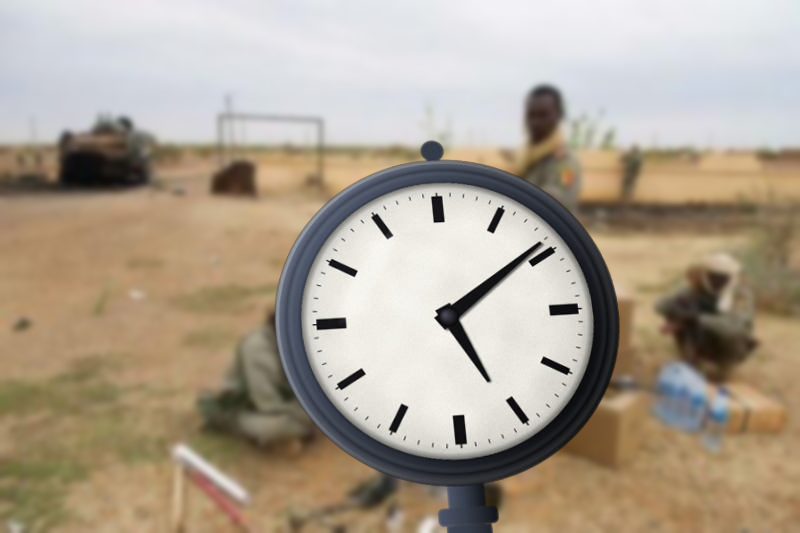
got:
5:09
